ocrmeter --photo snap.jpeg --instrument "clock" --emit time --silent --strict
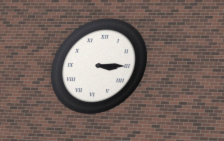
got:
3:15
